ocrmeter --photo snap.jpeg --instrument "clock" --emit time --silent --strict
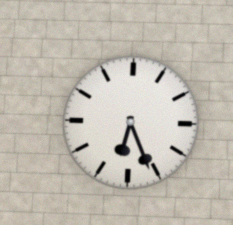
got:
6:26
